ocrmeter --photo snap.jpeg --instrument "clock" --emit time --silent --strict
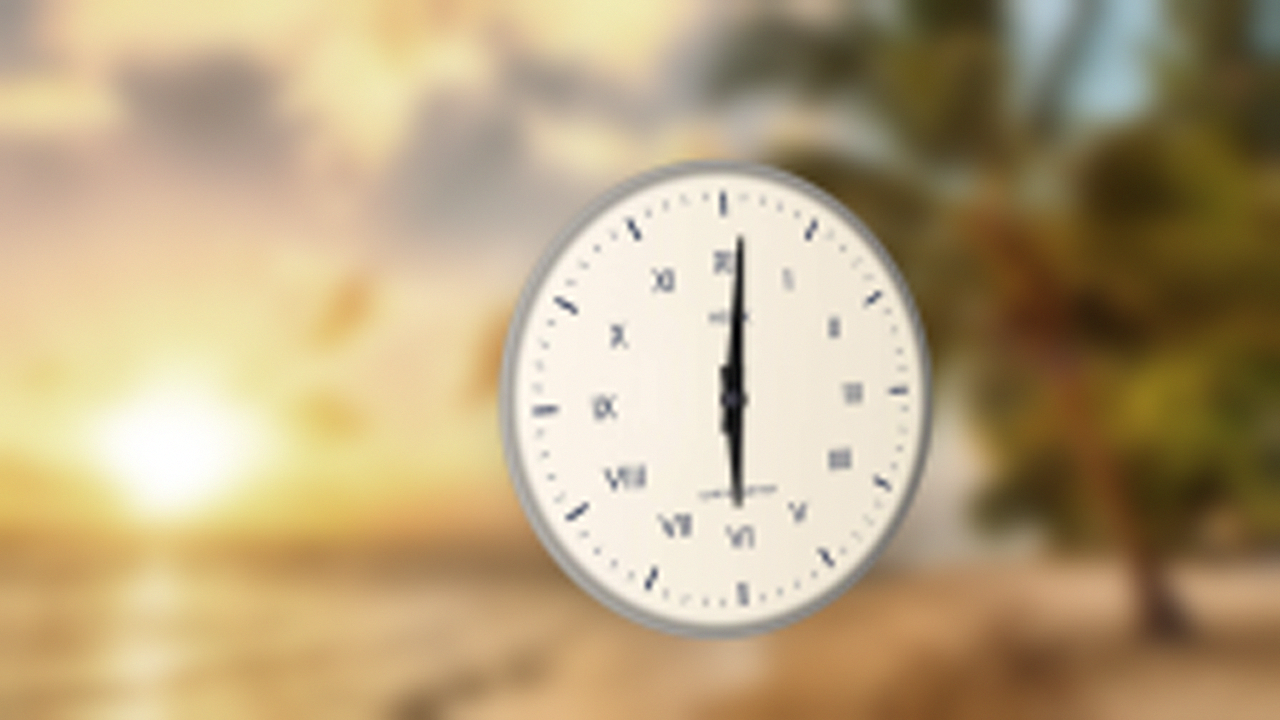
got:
6:01
